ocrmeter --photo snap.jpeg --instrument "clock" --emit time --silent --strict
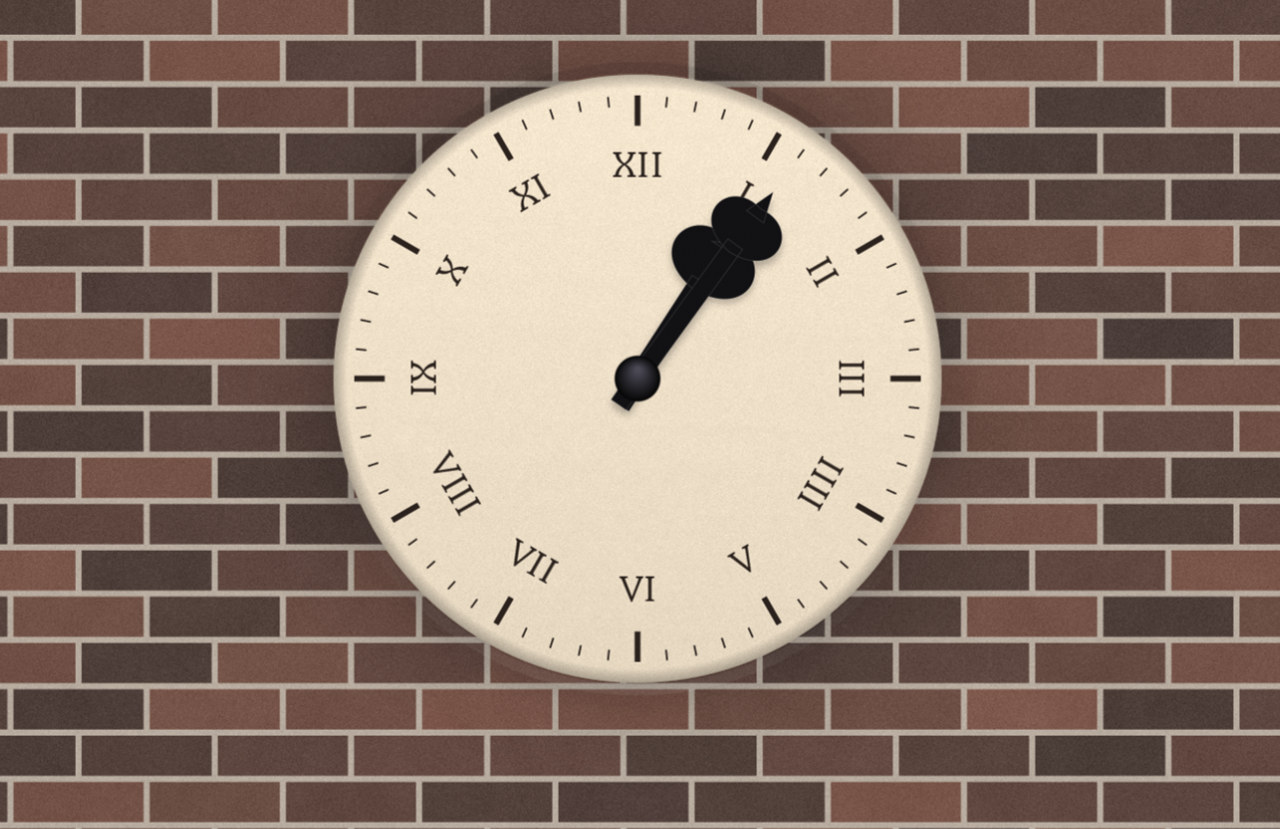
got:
1:06
